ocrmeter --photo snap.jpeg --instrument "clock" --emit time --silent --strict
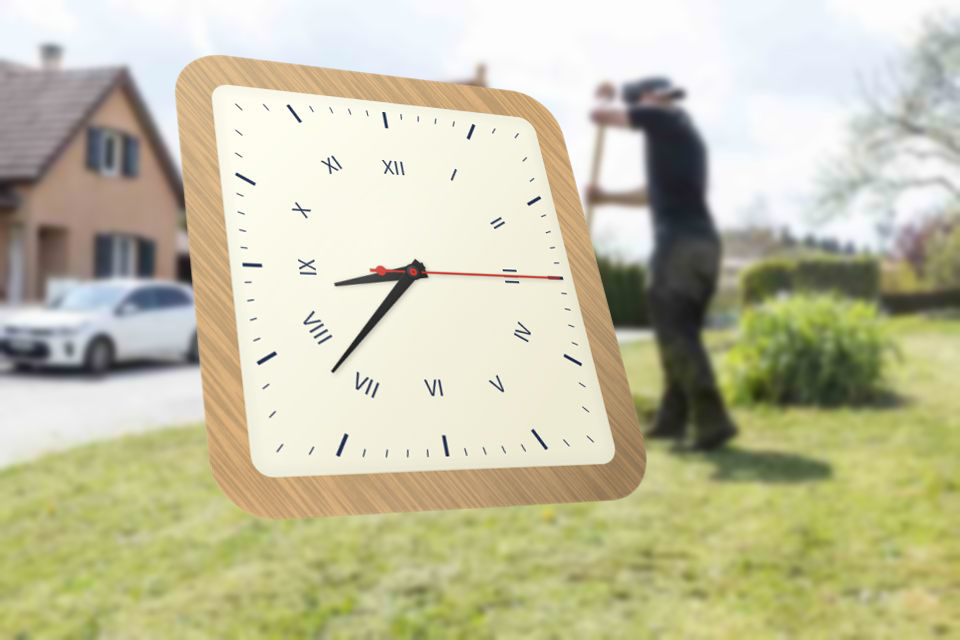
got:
8:37:15
